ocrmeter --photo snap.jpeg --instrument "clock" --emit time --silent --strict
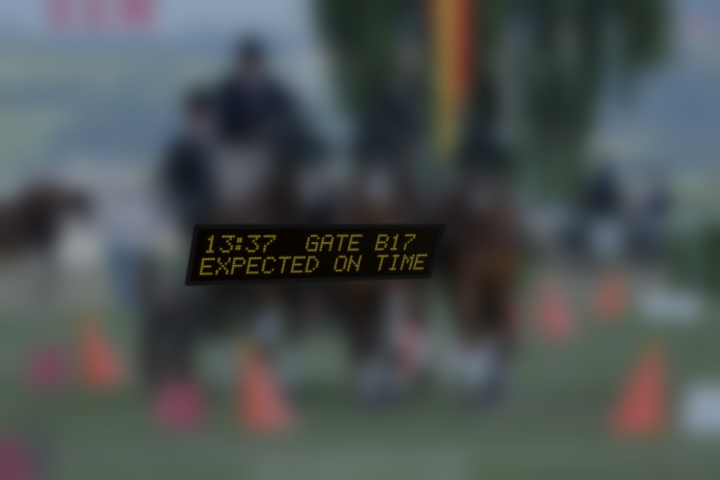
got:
13:37
